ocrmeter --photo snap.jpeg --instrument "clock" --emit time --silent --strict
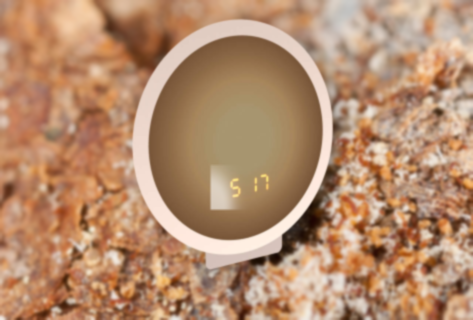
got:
5:17
